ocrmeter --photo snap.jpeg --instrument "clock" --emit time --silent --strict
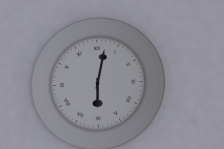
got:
6:02
